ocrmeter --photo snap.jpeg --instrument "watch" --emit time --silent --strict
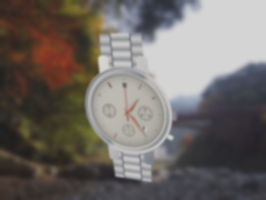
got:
1:24
